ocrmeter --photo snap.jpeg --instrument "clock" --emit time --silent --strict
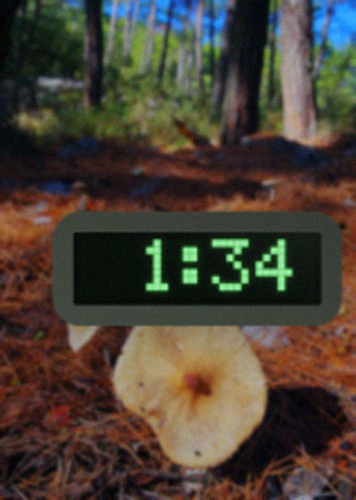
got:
1:34
